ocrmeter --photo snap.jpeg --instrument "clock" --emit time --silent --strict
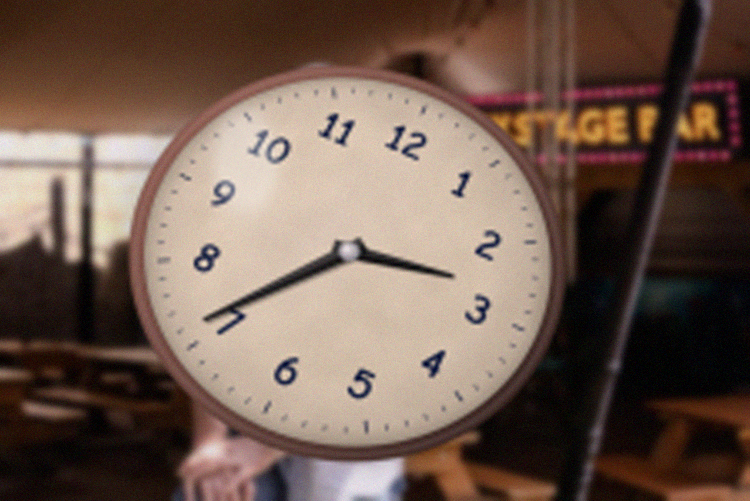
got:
2:36
